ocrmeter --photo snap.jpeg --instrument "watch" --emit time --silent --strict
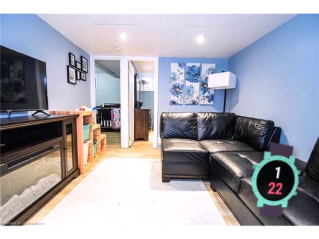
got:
1:22
